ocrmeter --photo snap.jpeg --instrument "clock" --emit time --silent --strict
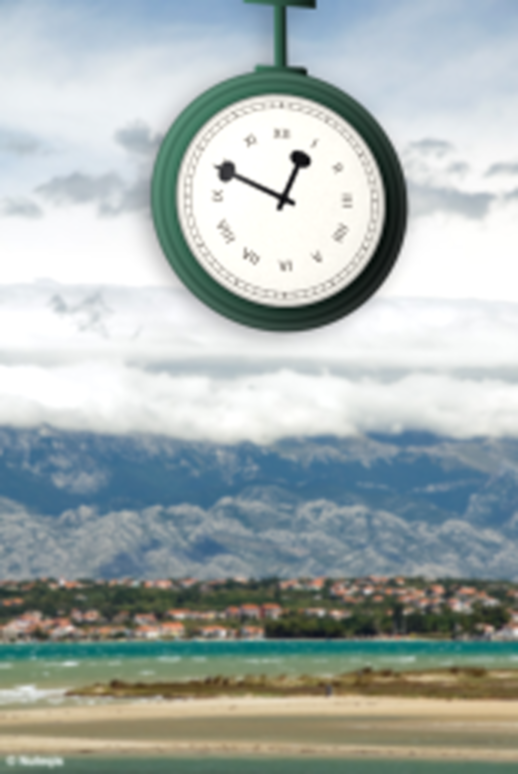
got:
12:49
